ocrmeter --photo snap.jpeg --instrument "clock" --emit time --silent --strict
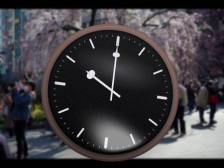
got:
10:00
